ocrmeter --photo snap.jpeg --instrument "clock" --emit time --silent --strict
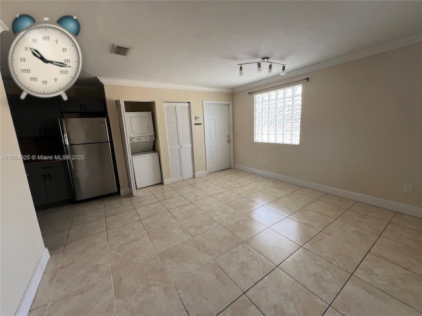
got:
10:17
